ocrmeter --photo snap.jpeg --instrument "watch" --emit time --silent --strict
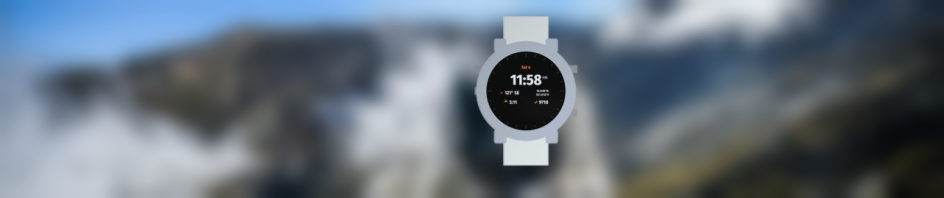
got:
11:58
